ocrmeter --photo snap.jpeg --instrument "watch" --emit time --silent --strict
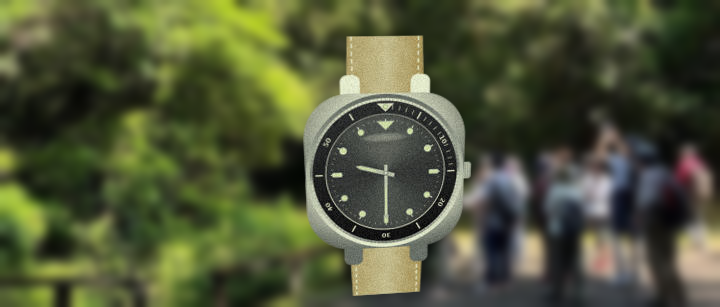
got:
9:30
